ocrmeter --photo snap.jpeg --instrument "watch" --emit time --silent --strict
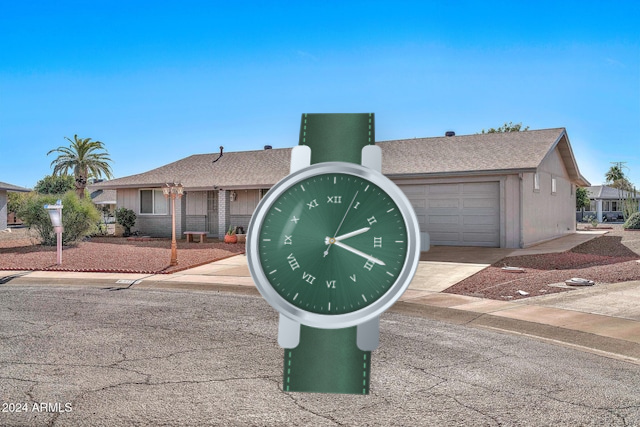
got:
2:19:04
